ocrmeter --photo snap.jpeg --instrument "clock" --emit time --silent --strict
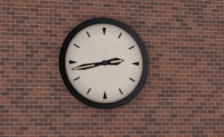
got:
2:43
